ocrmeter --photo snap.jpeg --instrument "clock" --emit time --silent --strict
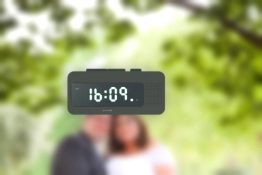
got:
16:09
